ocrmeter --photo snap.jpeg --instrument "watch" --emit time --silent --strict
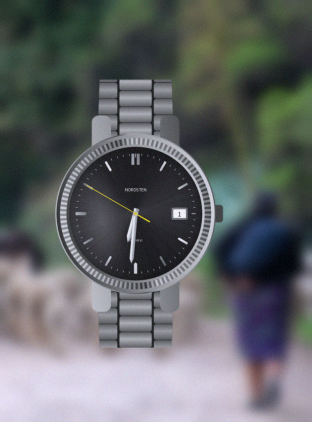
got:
6:30:50
